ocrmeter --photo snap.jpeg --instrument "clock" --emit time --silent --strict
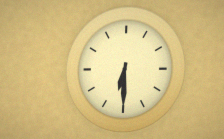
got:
6:30
